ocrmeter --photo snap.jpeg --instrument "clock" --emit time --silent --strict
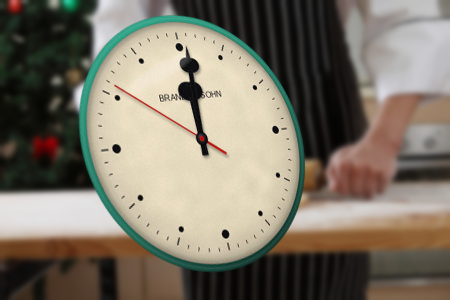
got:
12:00:51
